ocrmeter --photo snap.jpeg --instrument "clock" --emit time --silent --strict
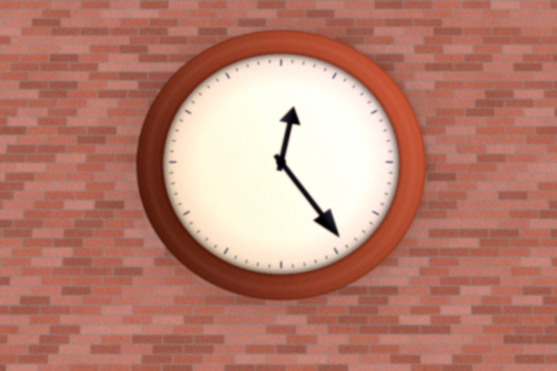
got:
12:24
